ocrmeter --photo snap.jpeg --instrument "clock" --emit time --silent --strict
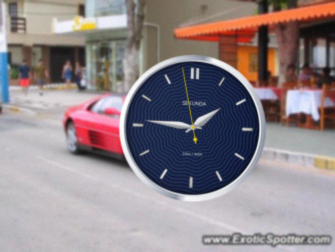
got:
1:45:58
